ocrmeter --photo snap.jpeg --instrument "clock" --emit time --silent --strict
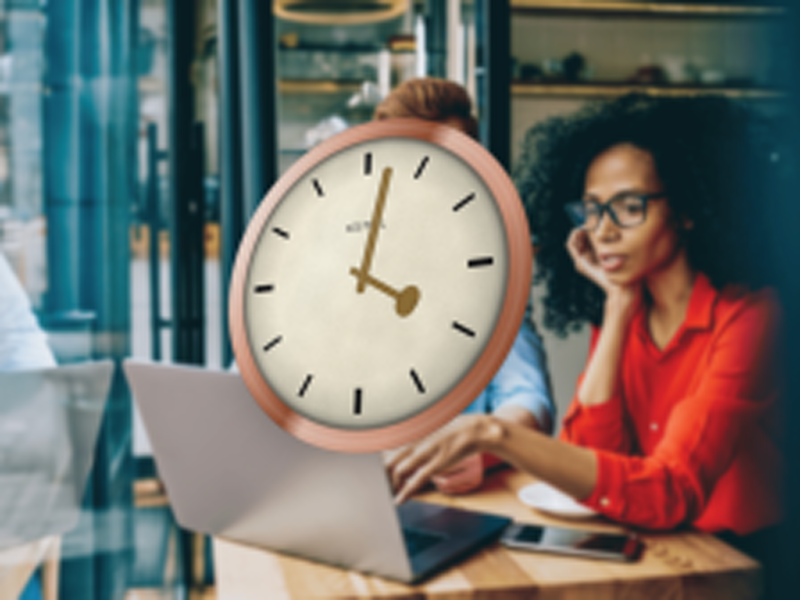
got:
4:02
